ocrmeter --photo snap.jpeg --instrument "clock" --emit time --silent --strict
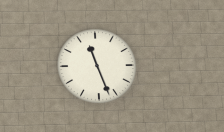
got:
11:27
